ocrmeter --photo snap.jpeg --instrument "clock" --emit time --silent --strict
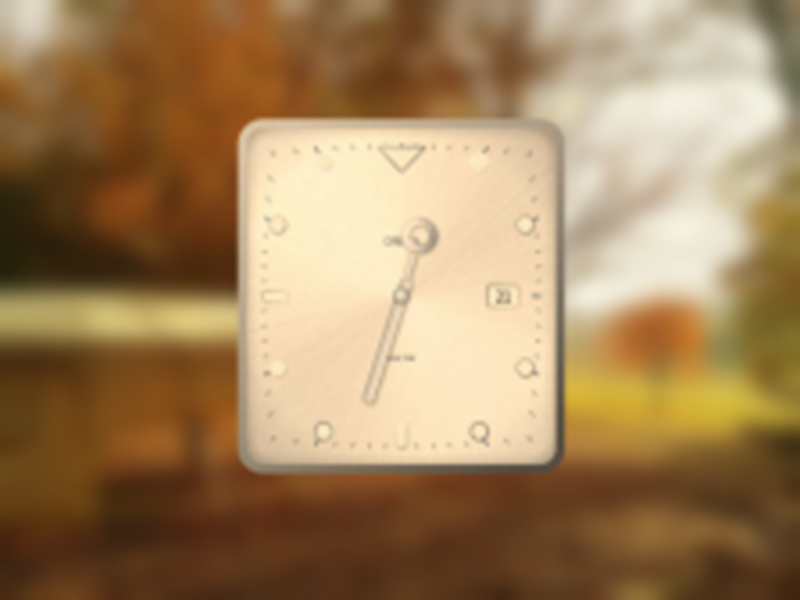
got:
12:33
